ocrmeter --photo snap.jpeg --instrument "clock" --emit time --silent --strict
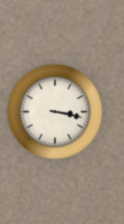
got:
3:17
